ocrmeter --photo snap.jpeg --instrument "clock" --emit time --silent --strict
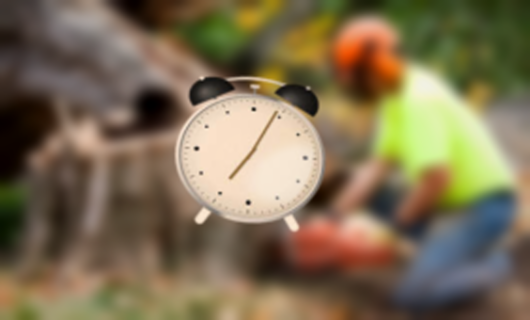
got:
7:04
